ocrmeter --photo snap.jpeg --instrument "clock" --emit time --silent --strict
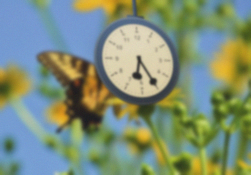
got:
6:25
